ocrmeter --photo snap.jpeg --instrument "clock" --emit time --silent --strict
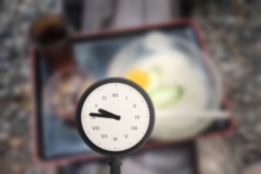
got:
9:46
